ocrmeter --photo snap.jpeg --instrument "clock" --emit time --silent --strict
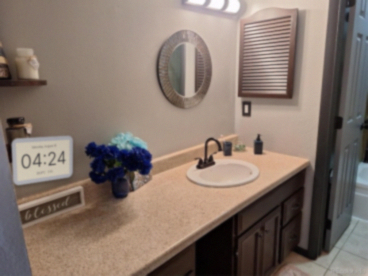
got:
4:24
